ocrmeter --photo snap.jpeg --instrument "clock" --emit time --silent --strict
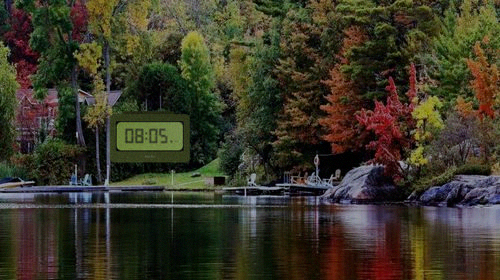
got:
8:05
